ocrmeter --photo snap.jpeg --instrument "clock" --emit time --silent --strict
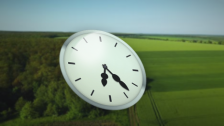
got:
6:23
